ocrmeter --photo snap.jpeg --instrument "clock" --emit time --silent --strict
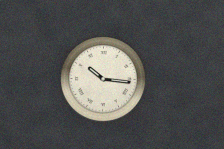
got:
10:16
